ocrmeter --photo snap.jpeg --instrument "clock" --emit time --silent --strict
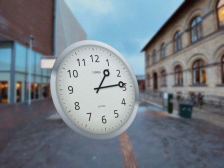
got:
1:14
